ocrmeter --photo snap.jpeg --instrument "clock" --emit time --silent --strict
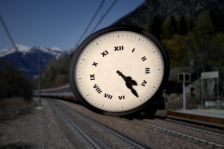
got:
4:25
